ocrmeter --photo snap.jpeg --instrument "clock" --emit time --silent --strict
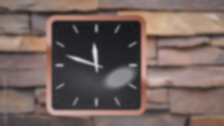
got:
11:48
